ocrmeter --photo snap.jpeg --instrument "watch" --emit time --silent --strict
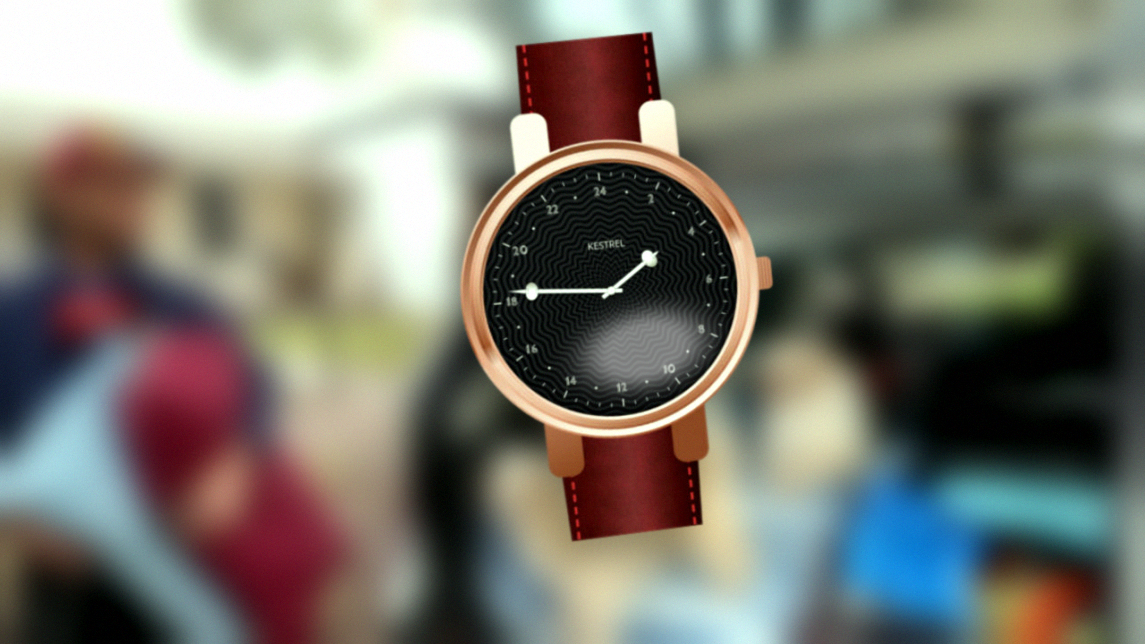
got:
3:46
